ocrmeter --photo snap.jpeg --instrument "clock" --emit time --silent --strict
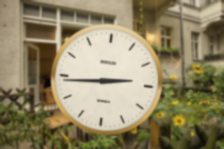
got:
2:44
